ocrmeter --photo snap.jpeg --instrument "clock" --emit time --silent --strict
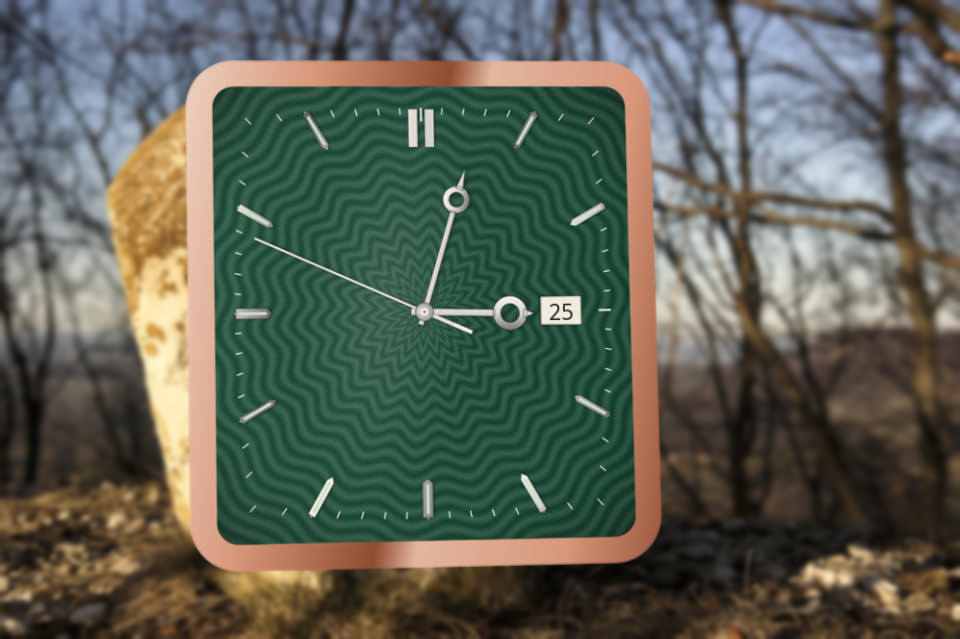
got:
3:02:49
